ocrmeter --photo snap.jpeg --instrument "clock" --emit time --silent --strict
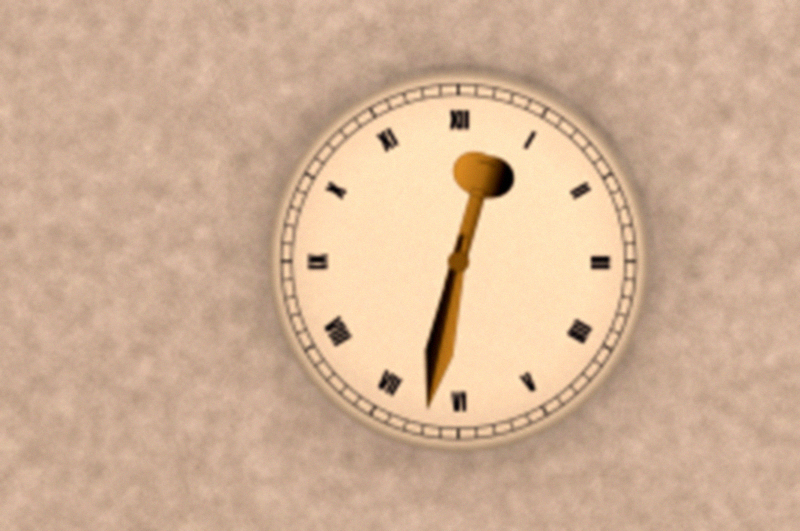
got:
12:32
